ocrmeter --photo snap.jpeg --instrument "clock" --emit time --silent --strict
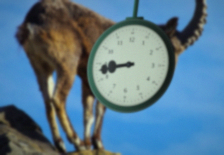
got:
8:43
